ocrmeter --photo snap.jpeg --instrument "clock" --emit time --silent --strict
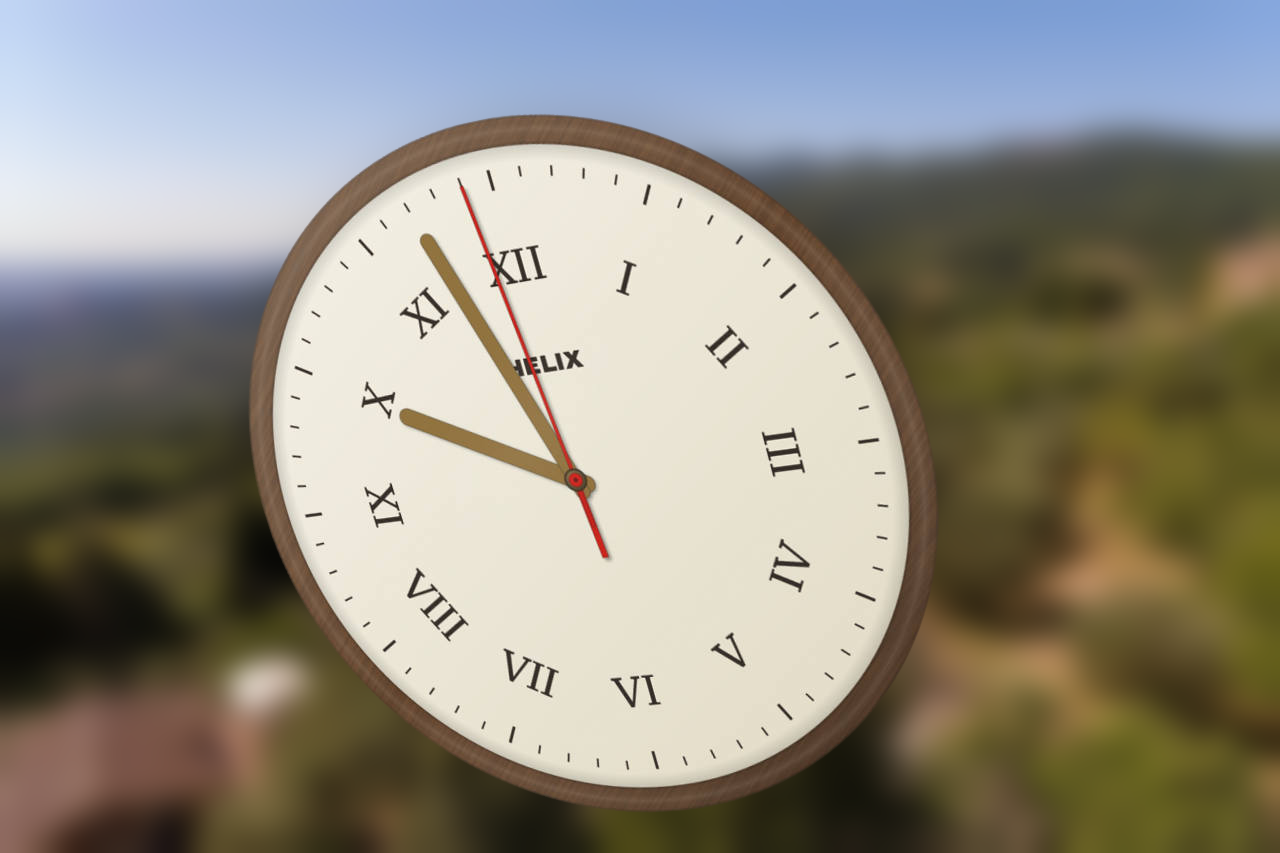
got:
9:56:59
